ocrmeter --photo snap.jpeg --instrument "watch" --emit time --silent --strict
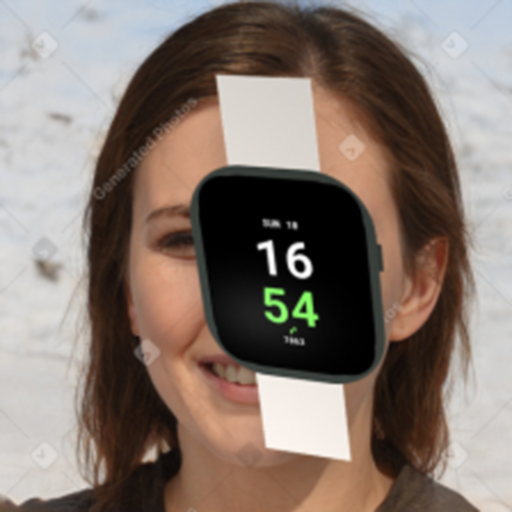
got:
16:54
